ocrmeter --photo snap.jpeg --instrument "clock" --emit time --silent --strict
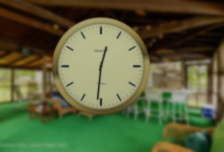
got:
12:31
